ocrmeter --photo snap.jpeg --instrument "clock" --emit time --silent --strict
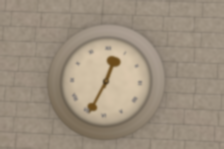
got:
12:34
